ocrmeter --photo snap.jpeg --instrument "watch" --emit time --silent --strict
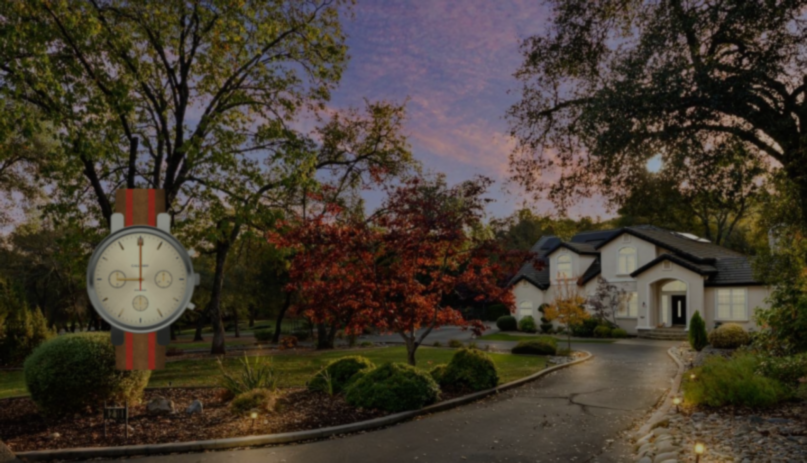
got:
9:00
